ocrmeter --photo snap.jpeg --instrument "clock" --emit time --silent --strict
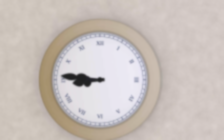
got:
8:46
